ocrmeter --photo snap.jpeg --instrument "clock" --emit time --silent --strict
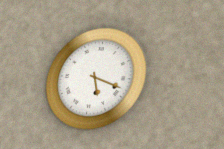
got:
5:18
